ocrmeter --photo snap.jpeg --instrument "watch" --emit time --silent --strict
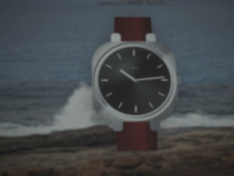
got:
10:14
